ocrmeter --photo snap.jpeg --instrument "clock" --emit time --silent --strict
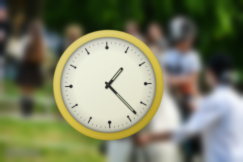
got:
1:23
